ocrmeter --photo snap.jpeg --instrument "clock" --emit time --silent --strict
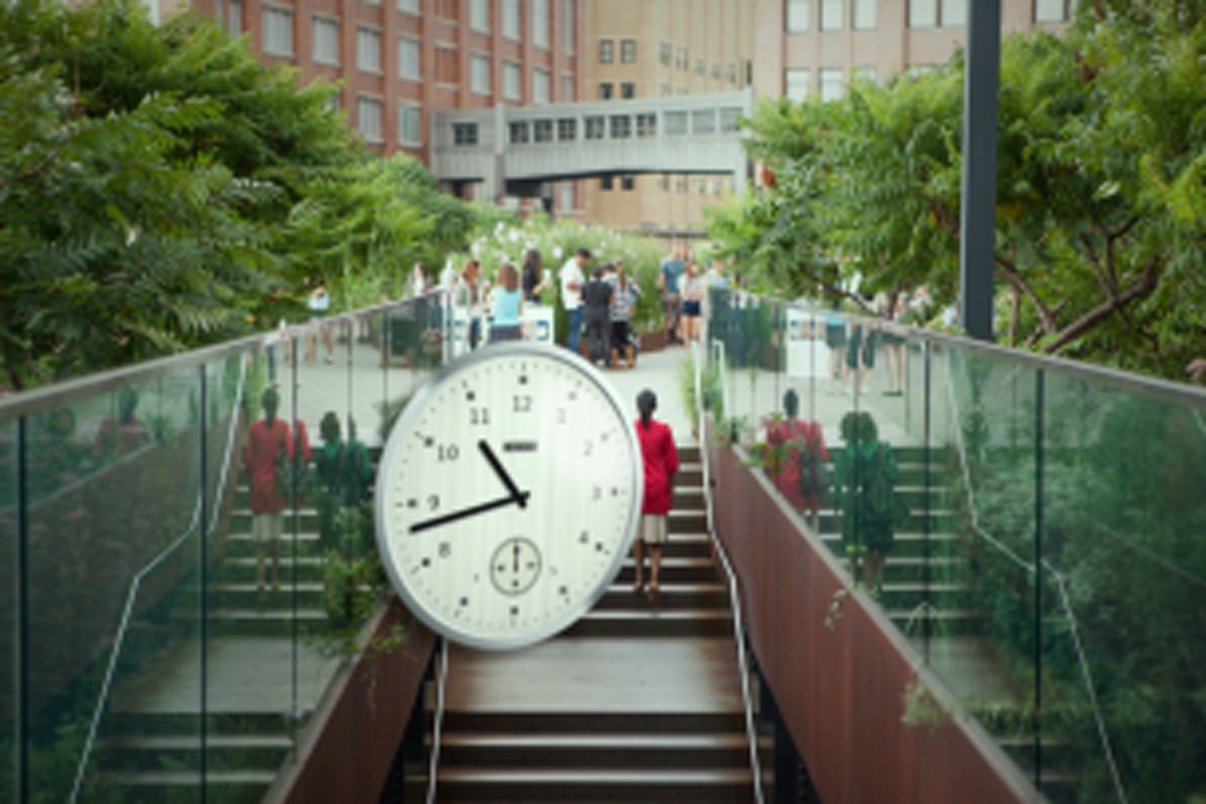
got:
10:43
